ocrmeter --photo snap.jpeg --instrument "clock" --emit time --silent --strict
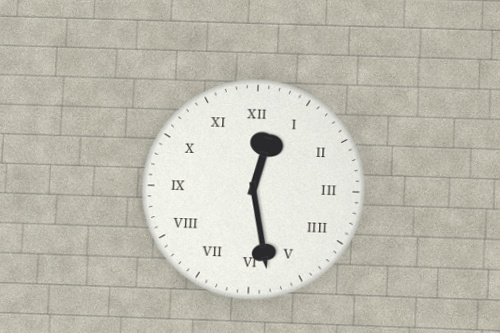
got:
12:28
